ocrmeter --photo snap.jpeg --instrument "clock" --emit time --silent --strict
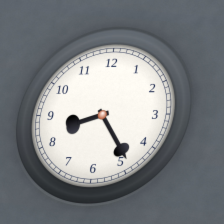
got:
8:24
